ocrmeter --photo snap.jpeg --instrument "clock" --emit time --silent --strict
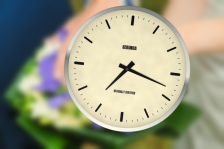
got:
7:18
